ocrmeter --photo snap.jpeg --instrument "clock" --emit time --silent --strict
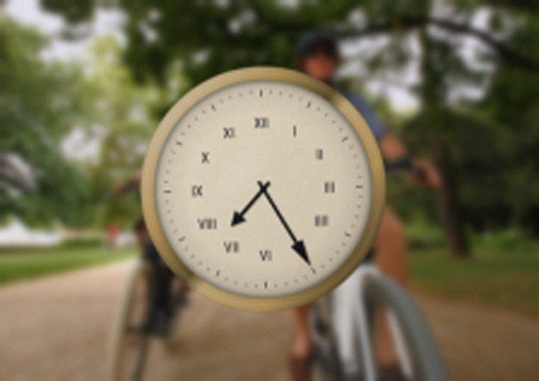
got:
7:25
